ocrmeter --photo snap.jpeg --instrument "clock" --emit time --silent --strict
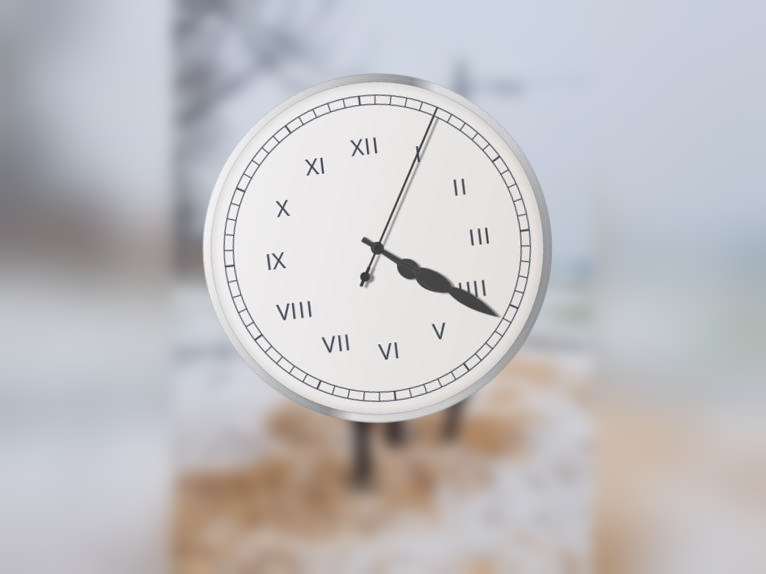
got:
4:21:05
